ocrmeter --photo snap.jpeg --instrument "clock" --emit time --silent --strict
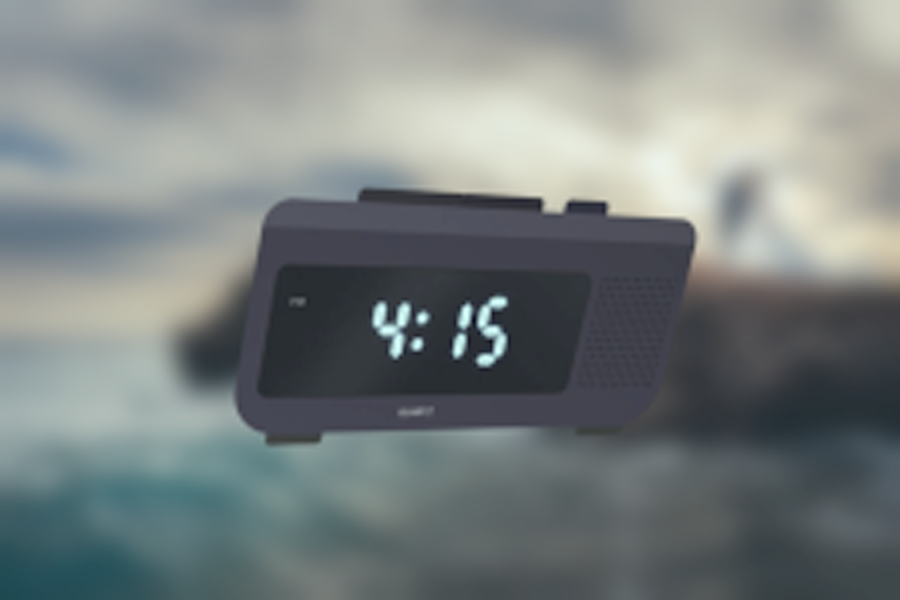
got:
4:15
